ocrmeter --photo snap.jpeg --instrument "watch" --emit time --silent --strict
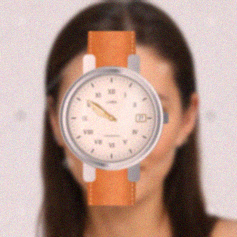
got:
9:51
